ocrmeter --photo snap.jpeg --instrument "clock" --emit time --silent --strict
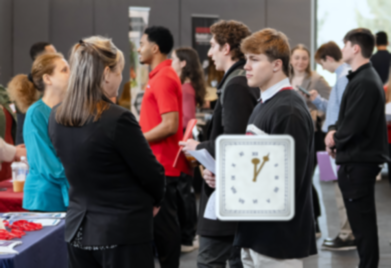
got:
12:05
